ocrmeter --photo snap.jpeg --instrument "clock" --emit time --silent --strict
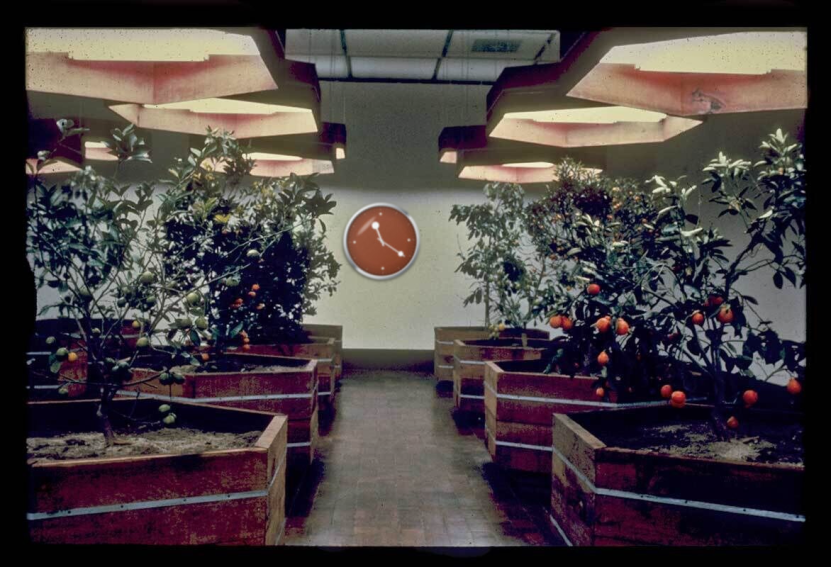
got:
11:21
